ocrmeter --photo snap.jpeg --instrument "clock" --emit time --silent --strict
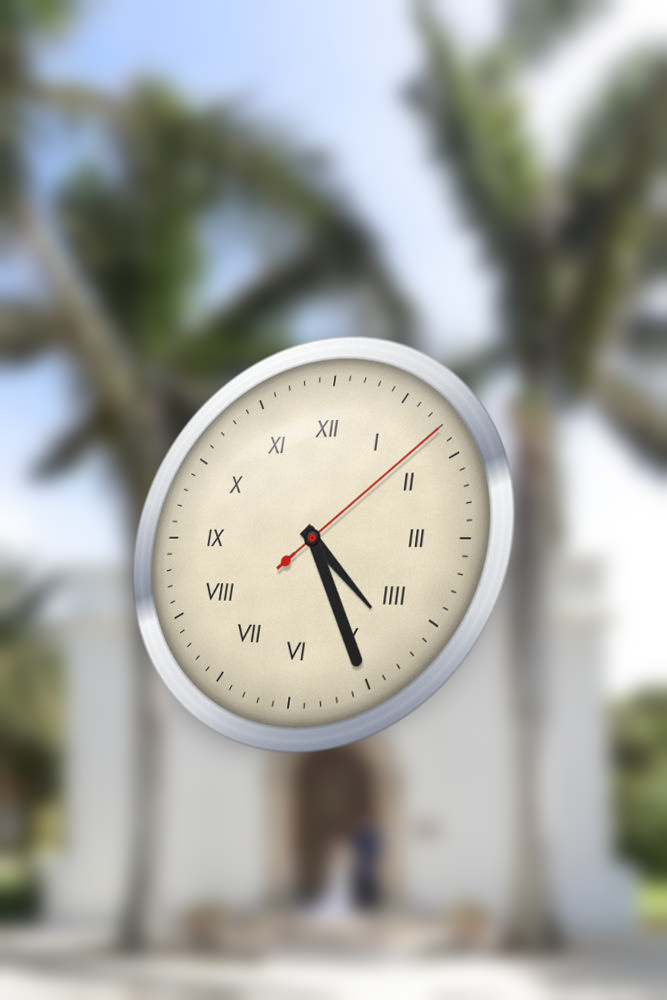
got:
4:25:08
